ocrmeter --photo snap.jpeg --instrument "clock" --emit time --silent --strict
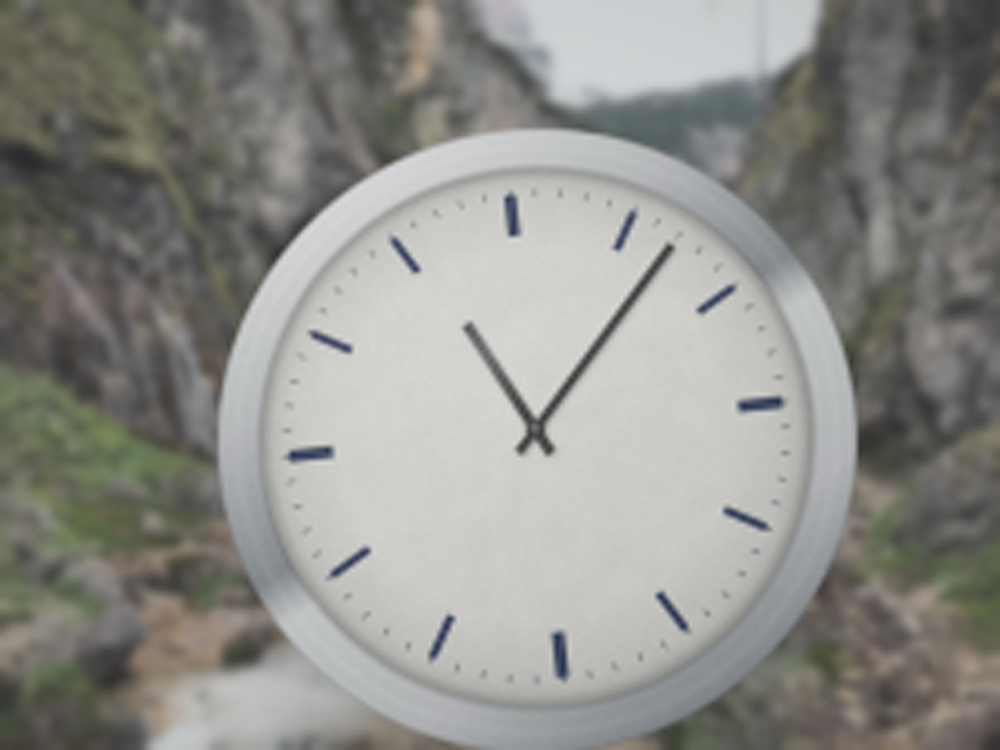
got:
11:07
